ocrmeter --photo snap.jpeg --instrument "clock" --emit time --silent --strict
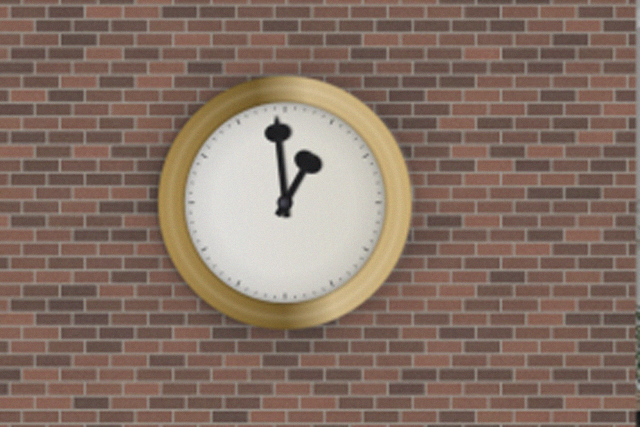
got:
12:59
